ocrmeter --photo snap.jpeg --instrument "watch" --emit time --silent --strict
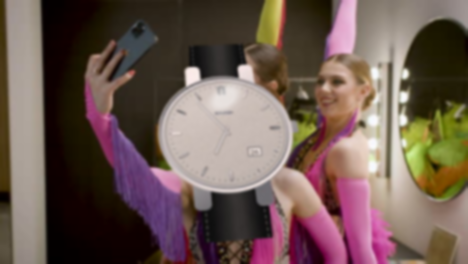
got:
6:54
